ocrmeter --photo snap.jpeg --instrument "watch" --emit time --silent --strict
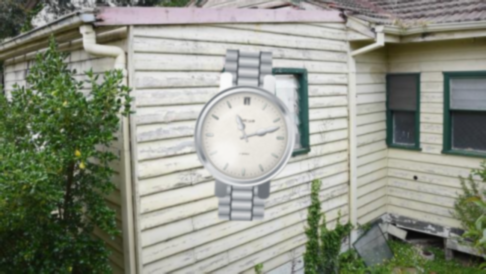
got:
11:12
